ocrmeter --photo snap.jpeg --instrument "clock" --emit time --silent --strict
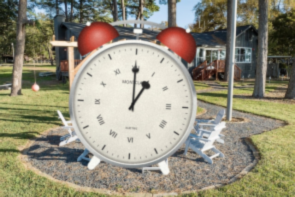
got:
1:00
